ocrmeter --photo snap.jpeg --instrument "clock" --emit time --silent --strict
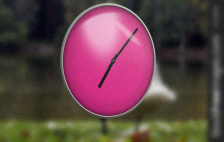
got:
7:07
